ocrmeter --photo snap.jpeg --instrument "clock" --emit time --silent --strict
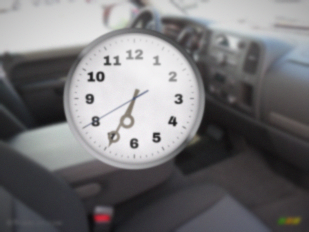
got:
6:34:40
